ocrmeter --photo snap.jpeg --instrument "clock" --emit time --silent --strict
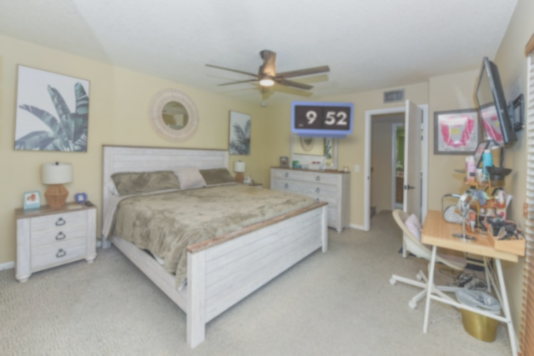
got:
9:52
